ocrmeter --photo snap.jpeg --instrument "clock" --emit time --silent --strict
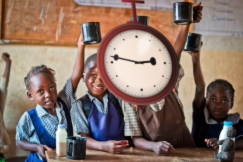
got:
2:47
